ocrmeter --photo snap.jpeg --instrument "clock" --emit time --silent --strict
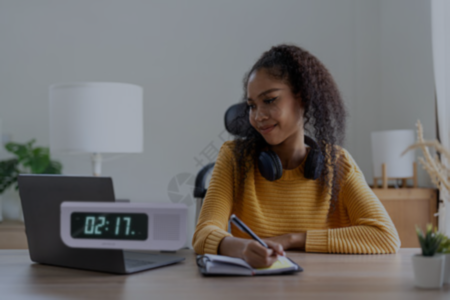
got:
2:17
